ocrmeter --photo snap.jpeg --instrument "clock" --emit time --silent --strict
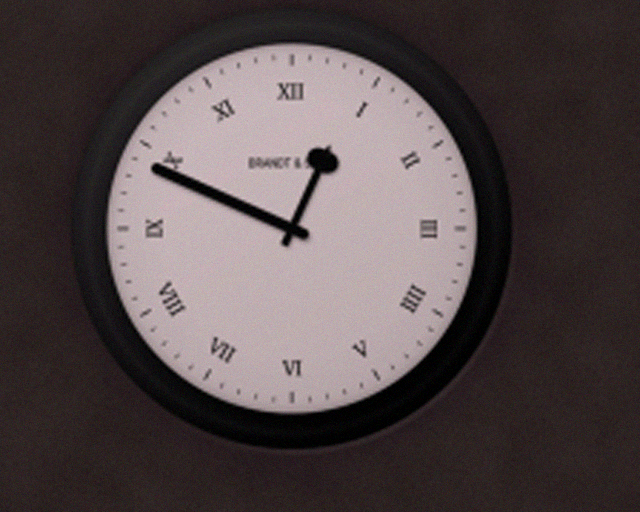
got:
12:49
